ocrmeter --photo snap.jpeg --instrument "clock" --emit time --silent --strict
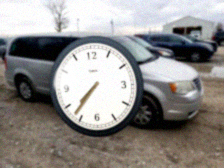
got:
7:37
